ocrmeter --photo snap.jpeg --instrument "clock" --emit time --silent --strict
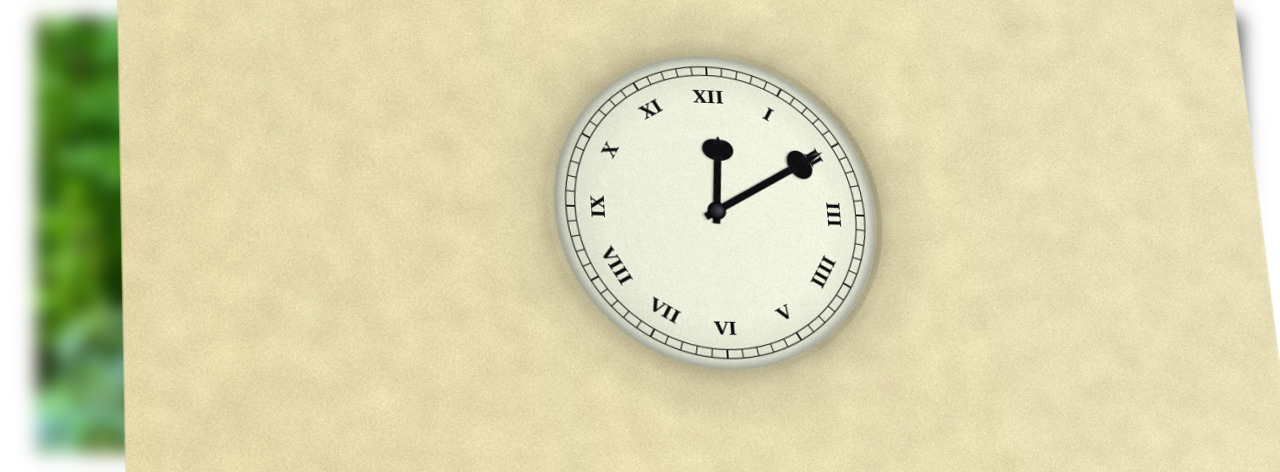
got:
12:10
